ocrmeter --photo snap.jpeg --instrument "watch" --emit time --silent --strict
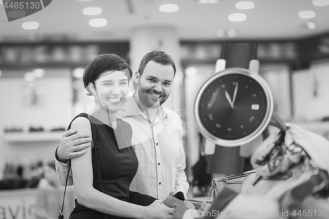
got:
11:01
